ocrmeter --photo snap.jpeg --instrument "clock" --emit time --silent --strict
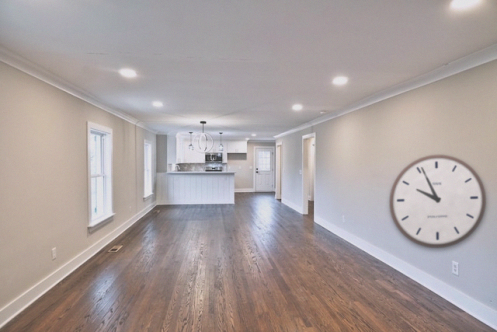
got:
9:56
